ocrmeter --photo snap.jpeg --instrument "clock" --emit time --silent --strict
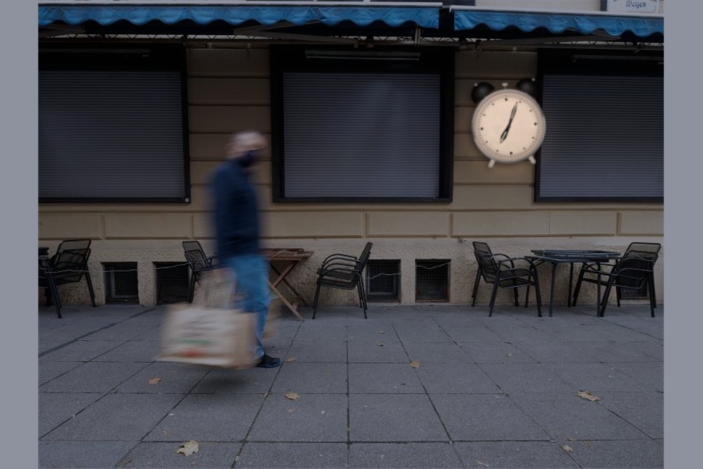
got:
7:04
